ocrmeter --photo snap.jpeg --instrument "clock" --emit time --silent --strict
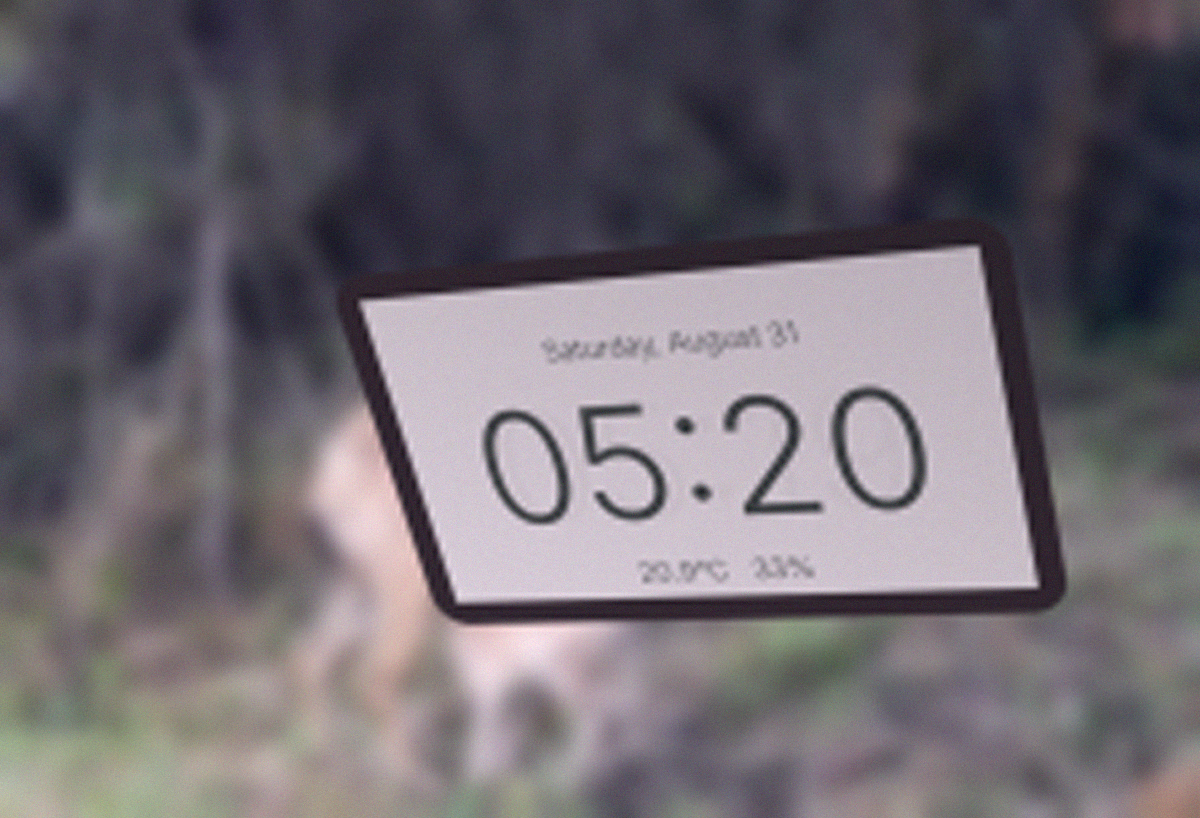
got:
5:20
